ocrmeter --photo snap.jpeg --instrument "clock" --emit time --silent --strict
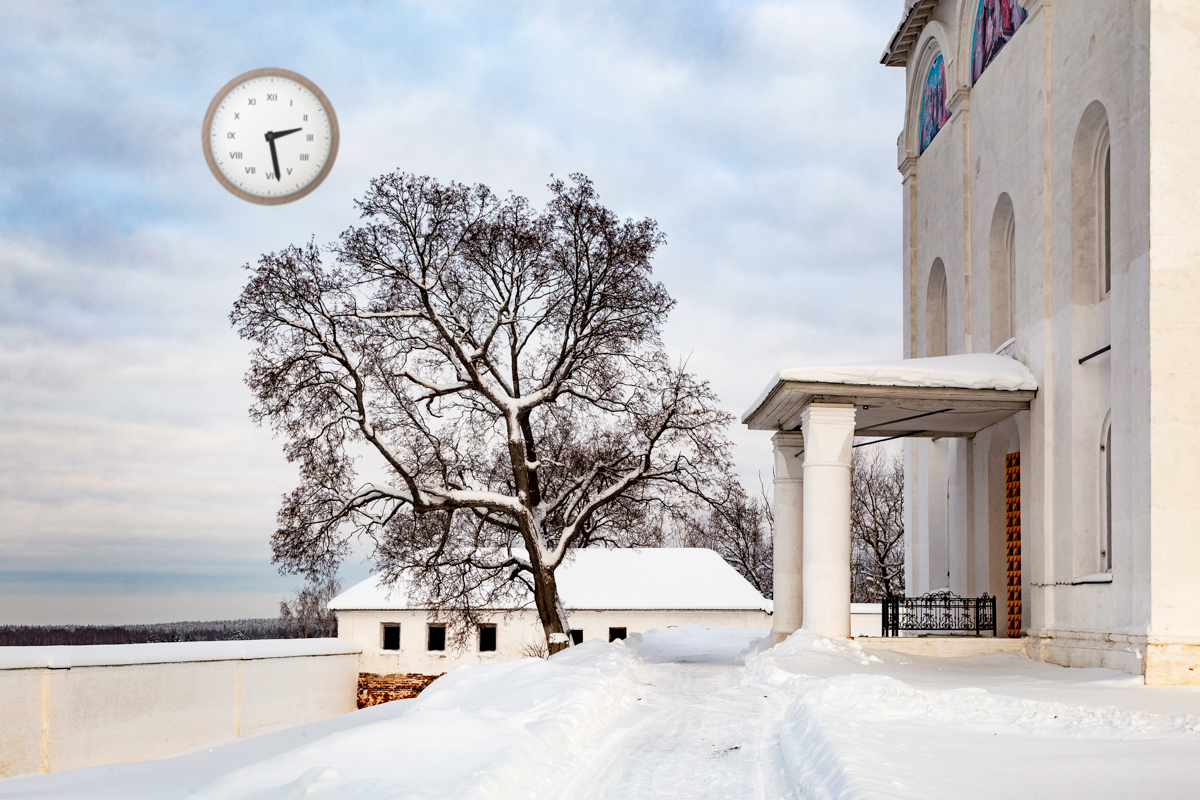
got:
2:28
